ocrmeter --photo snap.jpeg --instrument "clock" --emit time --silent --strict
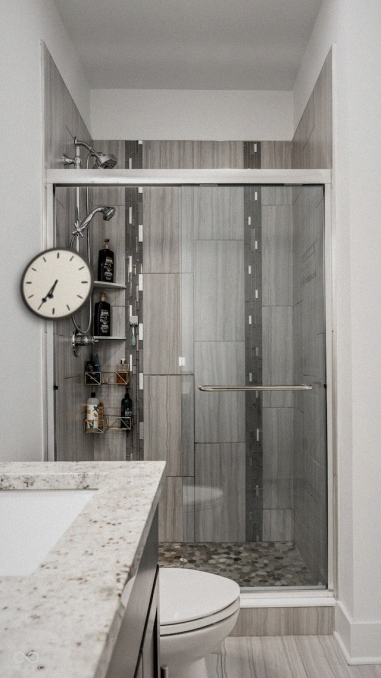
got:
6:35
